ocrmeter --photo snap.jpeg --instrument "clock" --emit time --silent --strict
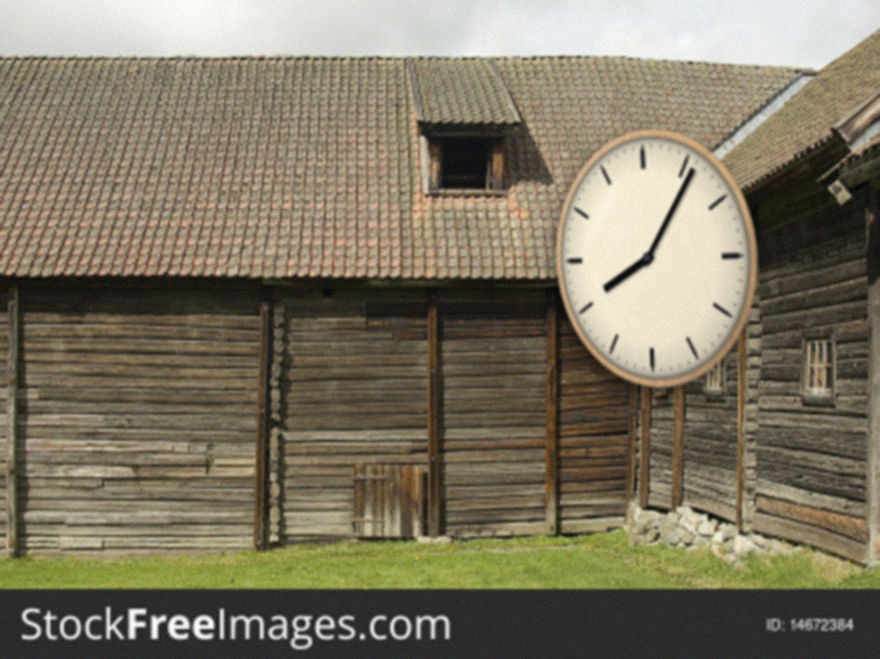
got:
8:06
